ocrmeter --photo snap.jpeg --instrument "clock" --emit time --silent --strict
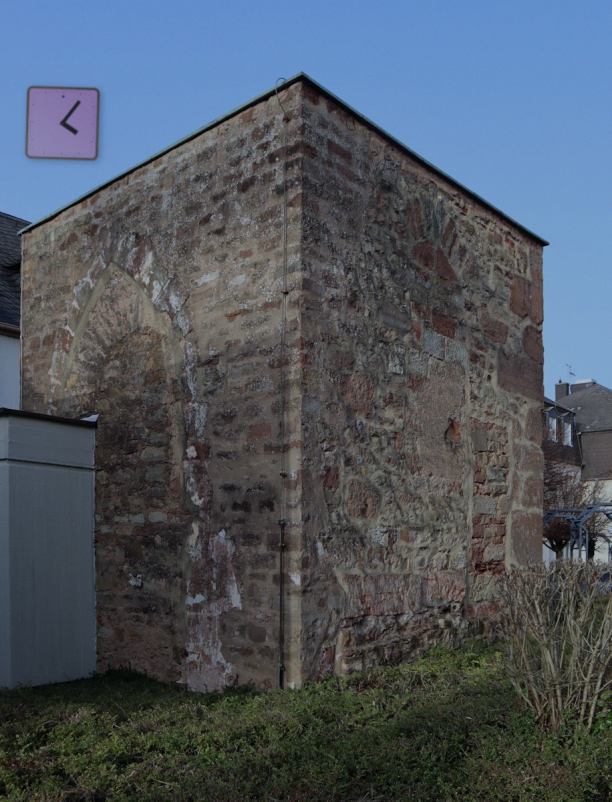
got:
4:06
